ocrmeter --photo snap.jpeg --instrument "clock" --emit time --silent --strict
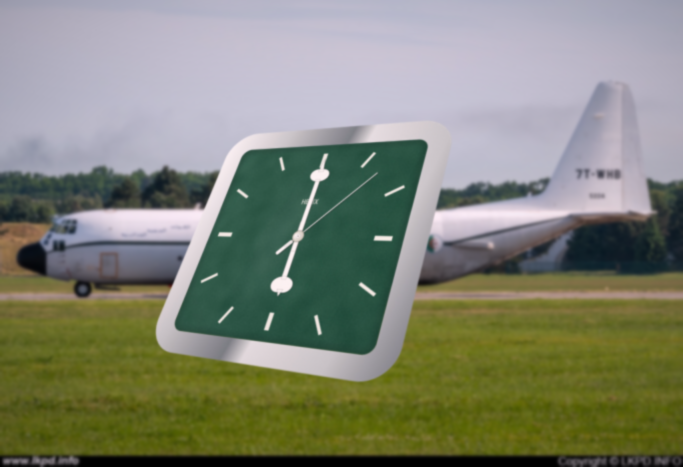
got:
6:00:07
